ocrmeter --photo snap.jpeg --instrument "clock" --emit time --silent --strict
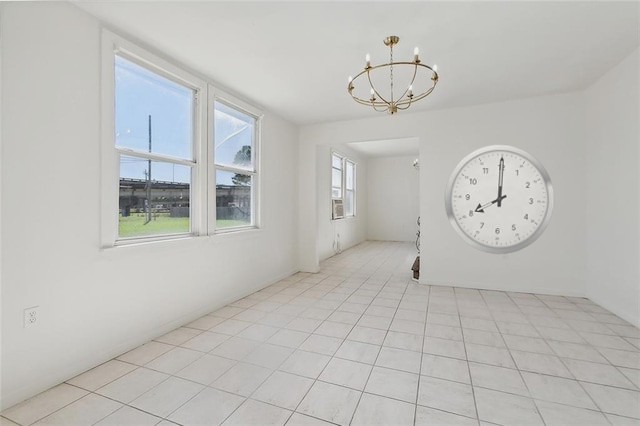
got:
8:00
